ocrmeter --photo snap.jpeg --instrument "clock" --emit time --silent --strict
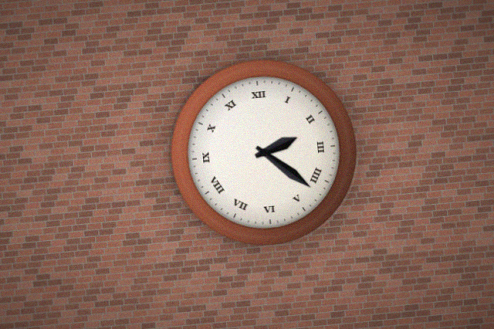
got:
2:22
